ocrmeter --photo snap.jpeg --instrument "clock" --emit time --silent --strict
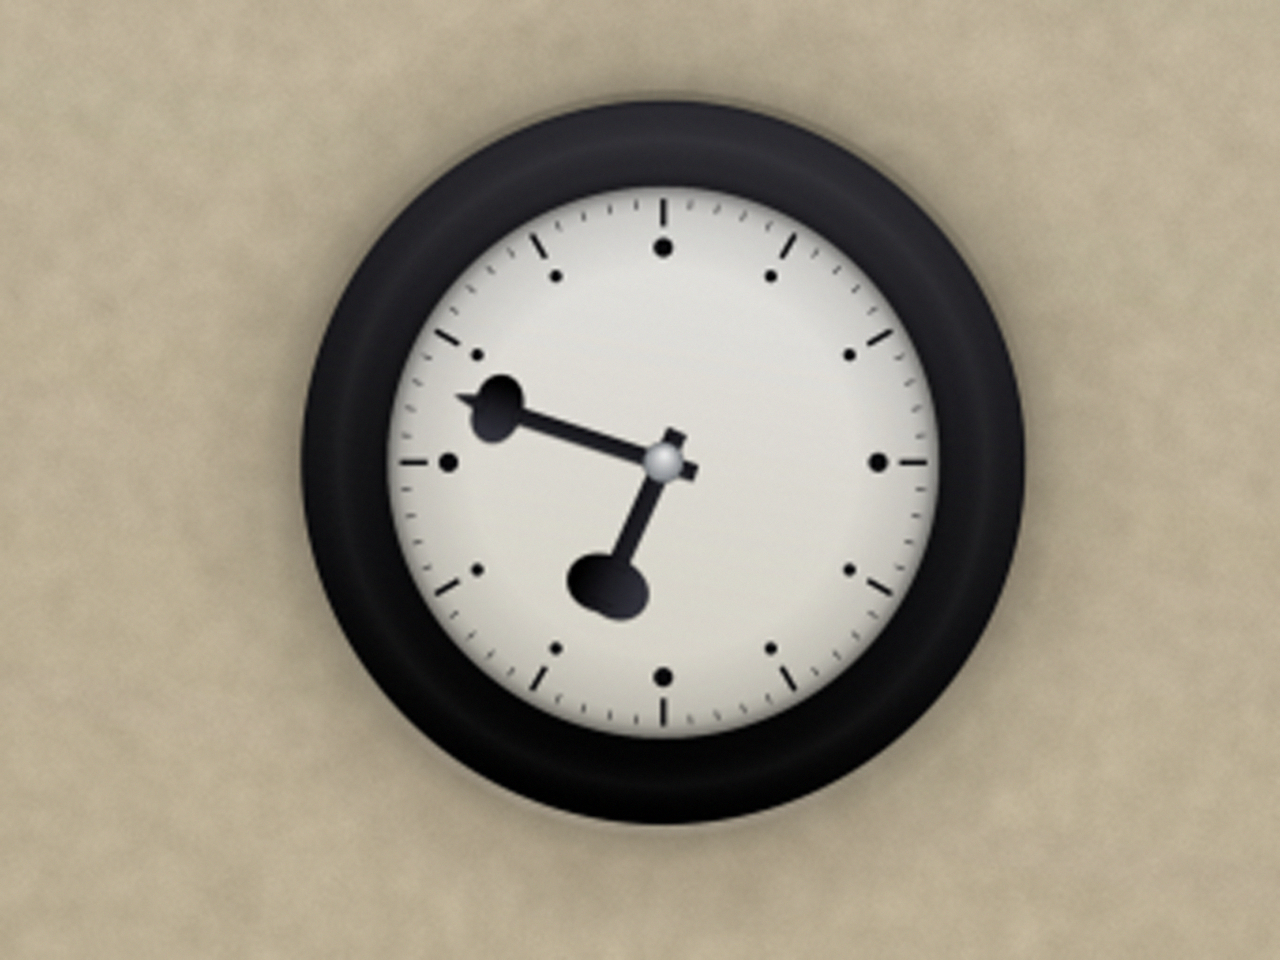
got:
6:48
